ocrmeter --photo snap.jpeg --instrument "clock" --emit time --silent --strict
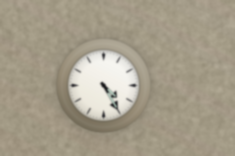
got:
4:25
